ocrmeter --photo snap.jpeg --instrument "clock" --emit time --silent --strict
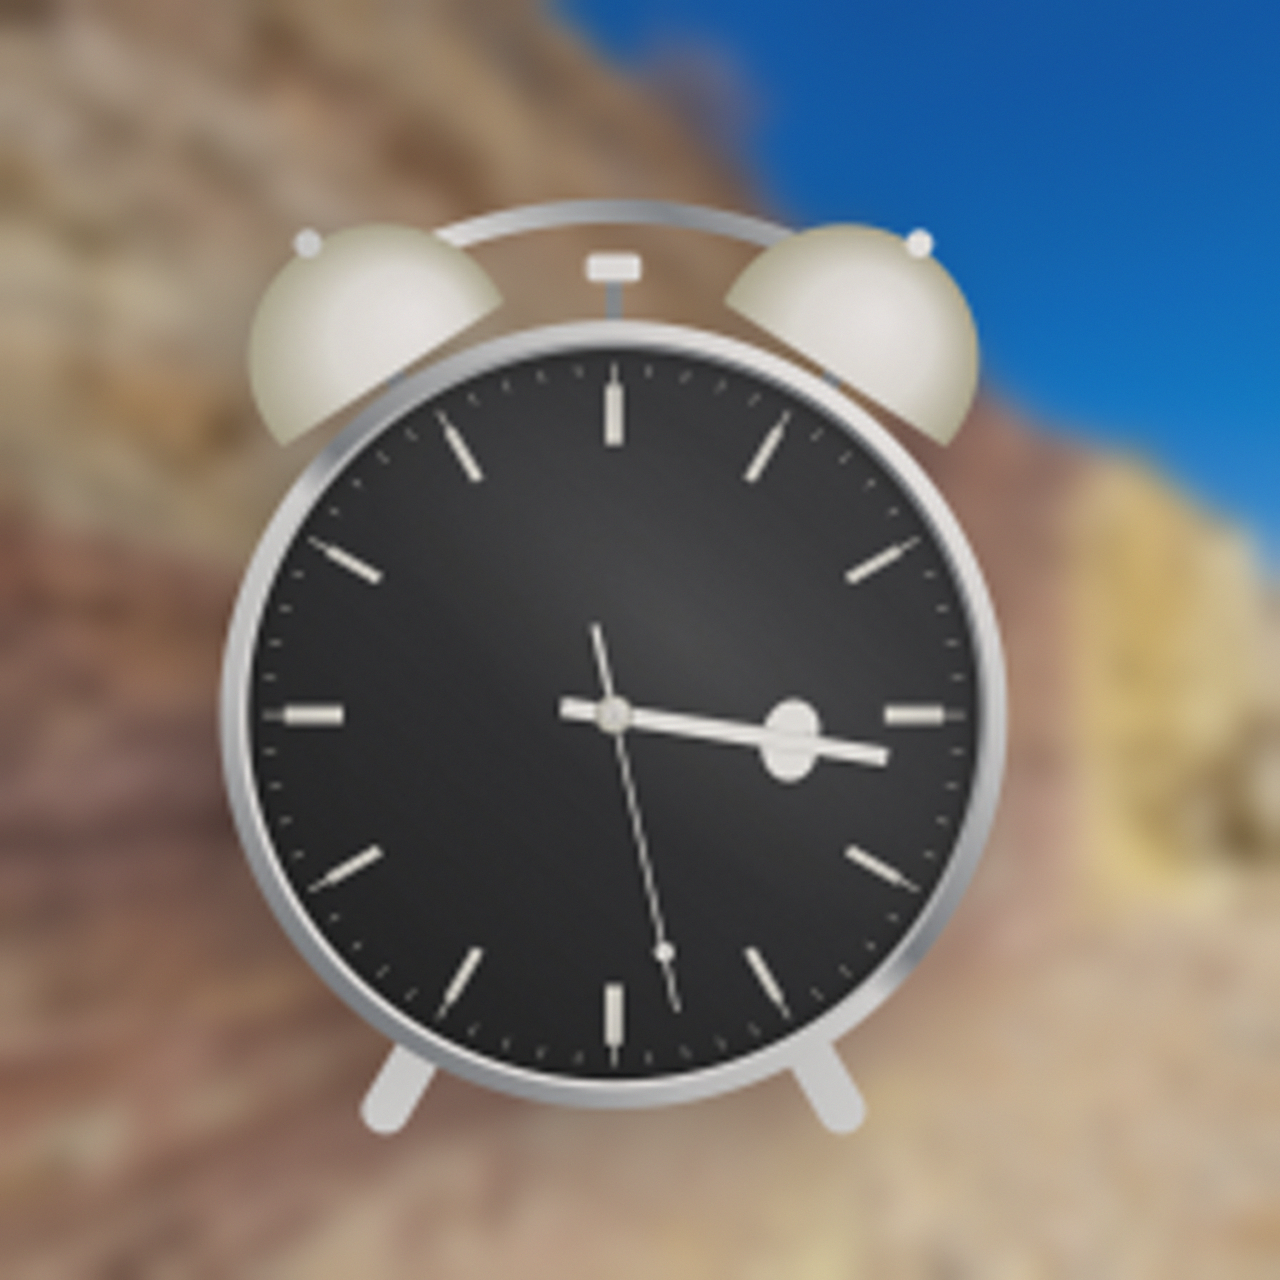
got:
3:16:28
